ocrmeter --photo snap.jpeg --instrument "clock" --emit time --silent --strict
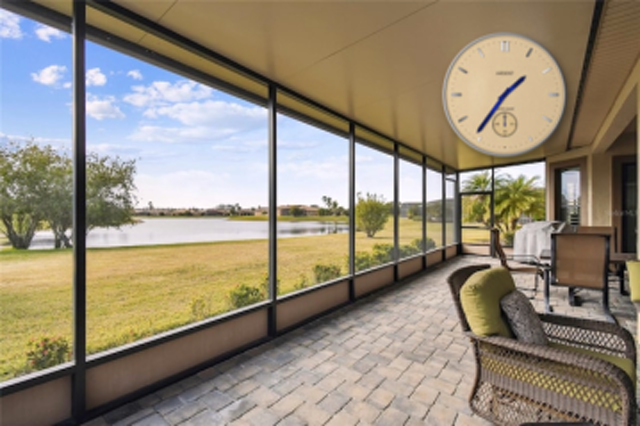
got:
1:36
